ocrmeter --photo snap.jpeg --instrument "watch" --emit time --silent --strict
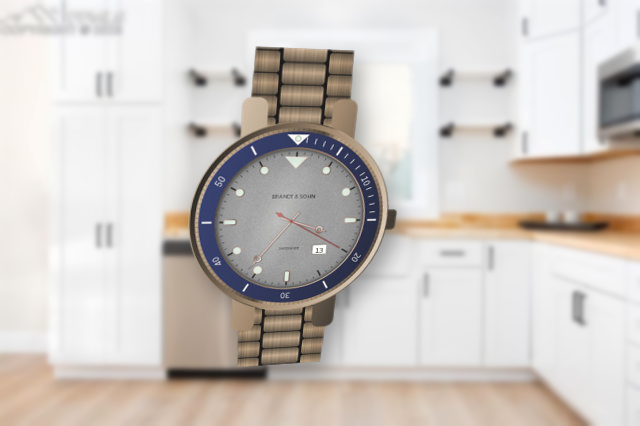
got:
3:36:20
